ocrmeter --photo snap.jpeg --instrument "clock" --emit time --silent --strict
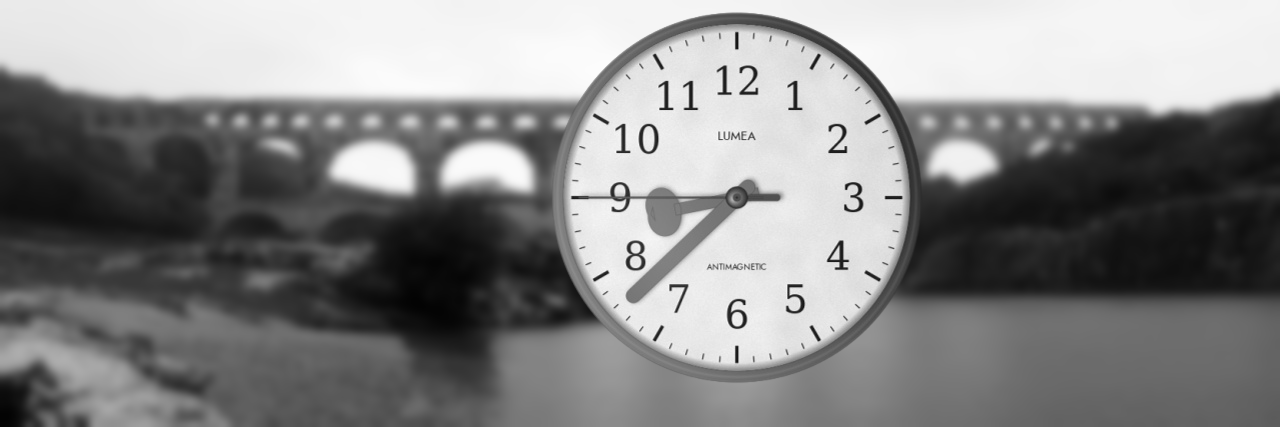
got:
8:37:45
